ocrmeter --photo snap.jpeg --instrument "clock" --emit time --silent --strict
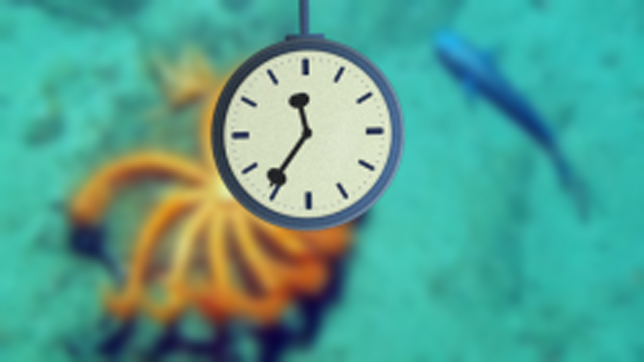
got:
11:36
